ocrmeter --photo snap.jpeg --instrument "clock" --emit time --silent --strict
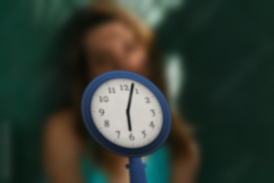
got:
6:03
